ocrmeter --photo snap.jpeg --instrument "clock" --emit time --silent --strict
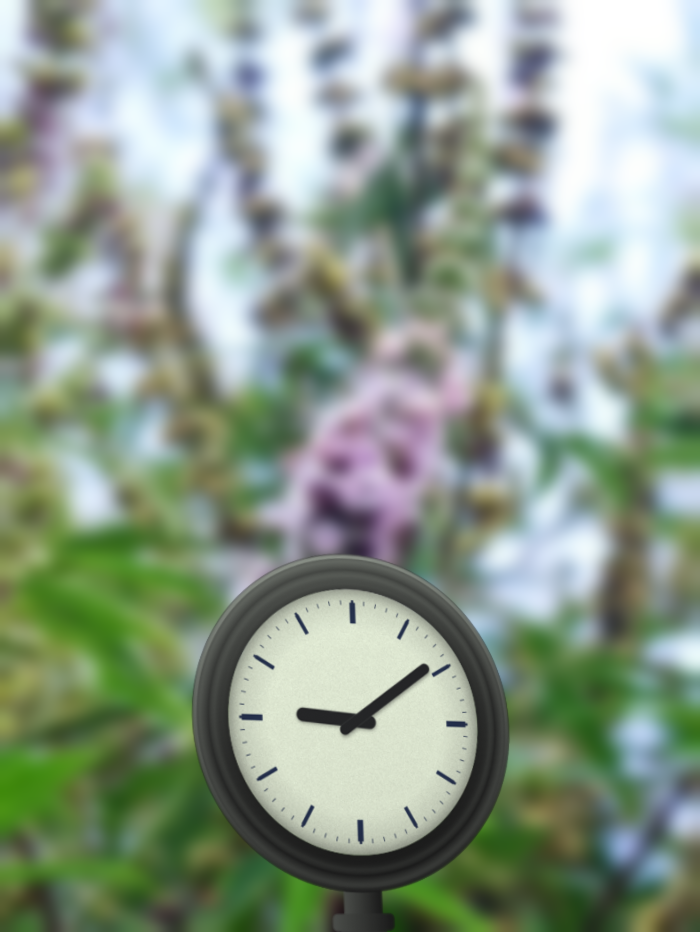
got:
9:09
